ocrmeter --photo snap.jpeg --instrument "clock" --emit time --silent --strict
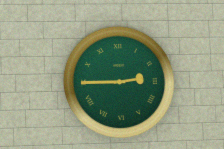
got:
2:45
